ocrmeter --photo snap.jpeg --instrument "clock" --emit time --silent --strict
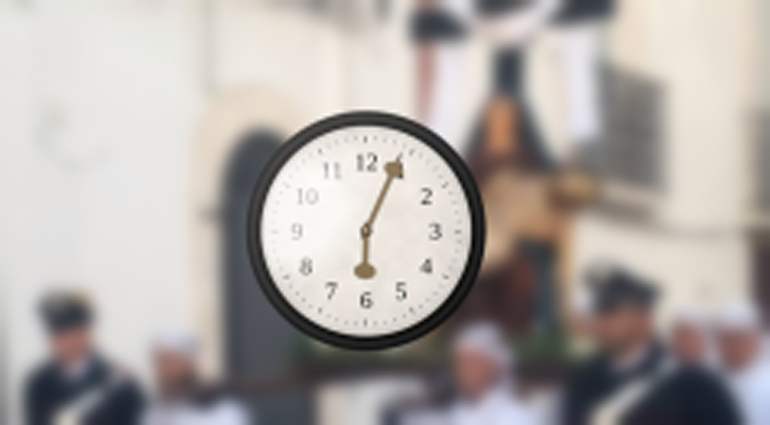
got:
6:04
